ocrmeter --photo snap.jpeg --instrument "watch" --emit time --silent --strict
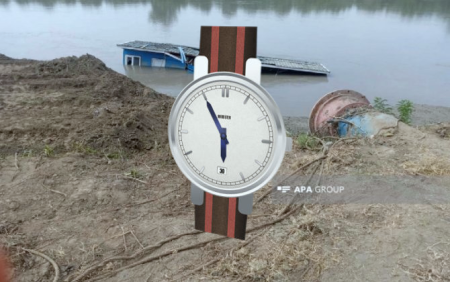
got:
5:55
